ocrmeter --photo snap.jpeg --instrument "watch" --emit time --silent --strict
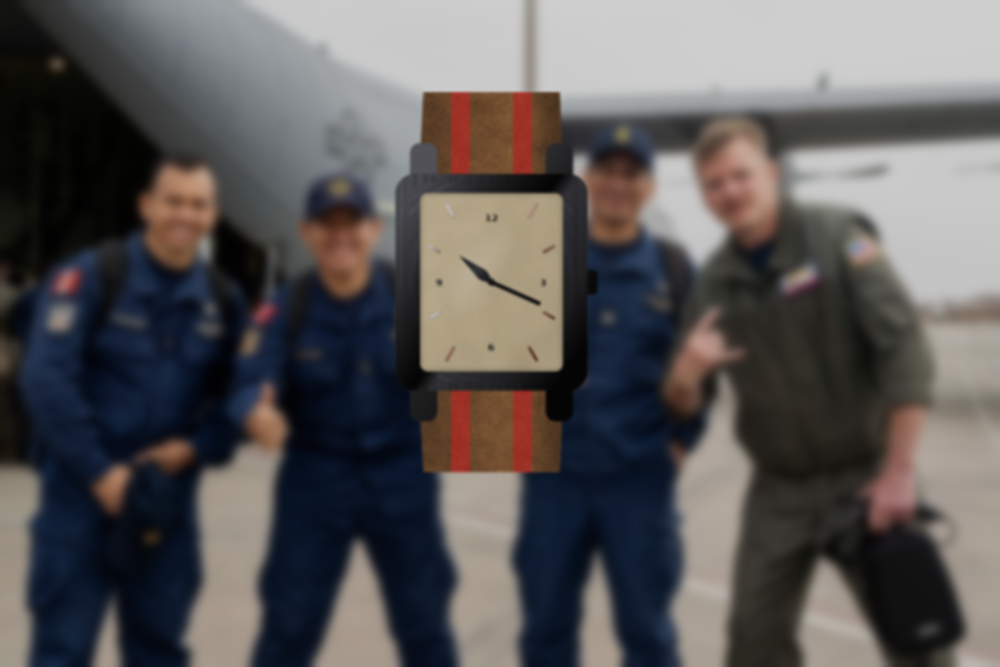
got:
10:19
